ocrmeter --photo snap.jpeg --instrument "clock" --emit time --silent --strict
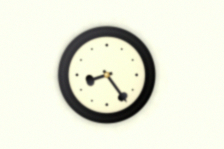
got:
8:24
